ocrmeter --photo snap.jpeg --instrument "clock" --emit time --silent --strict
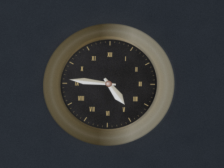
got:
4:46
